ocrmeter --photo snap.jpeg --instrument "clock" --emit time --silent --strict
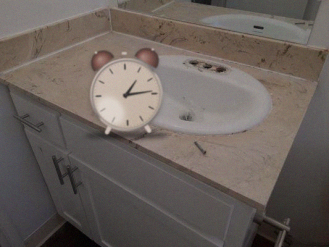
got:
1:14
